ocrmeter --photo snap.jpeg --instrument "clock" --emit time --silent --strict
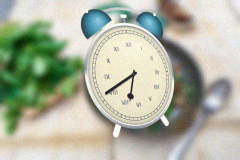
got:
6:41
